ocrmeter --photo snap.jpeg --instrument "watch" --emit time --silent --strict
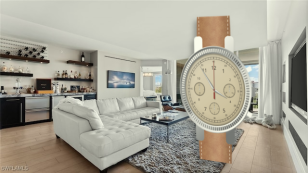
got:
3:54
